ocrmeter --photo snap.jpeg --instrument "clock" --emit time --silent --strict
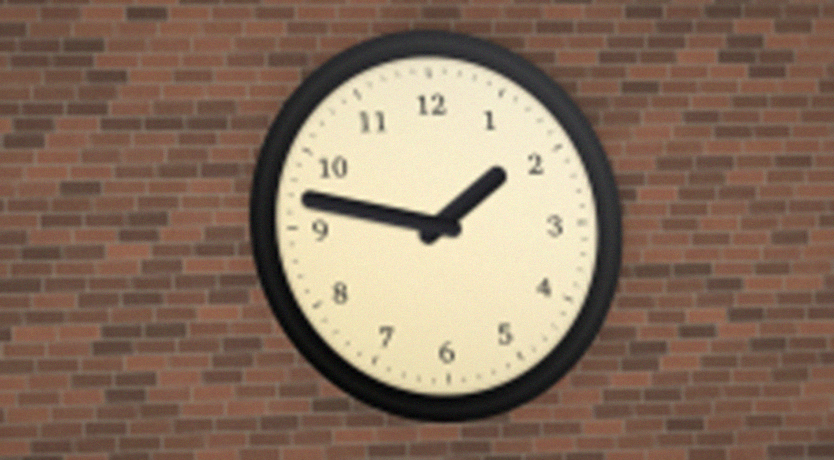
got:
1:47
